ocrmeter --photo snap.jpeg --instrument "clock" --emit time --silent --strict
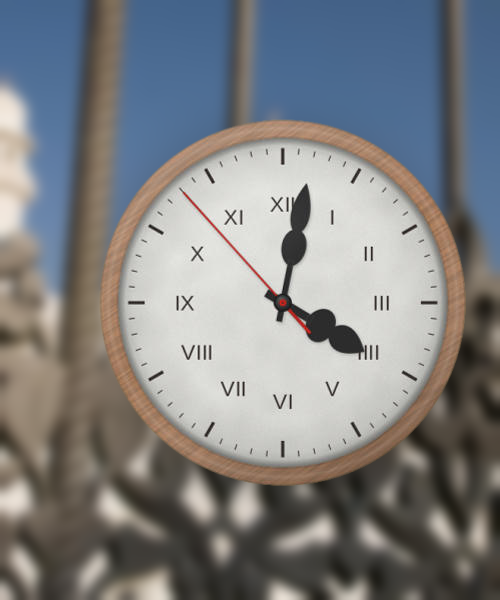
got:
4:01:53
